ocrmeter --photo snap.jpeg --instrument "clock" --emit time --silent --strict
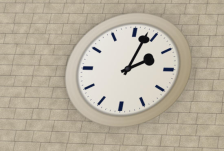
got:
2:03
